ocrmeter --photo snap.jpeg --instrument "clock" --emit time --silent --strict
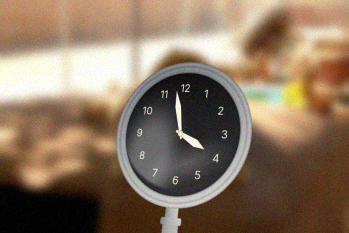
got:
3:58
